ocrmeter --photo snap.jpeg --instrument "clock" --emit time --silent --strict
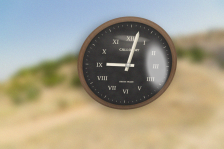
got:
9:02
